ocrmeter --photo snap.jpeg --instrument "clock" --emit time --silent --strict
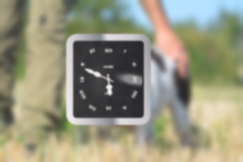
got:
5:49
